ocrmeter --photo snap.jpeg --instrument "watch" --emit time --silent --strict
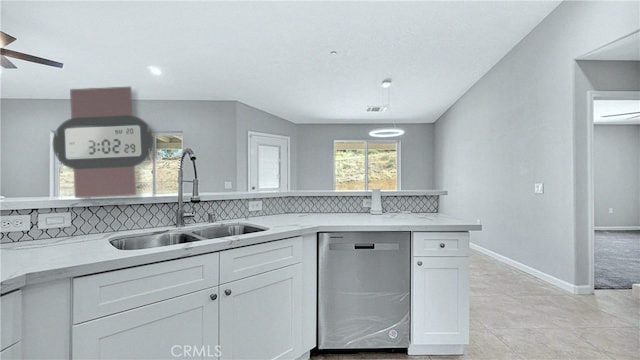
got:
3:02
